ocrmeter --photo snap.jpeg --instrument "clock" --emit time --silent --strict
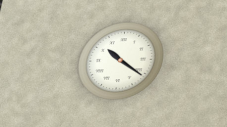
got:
10:21
